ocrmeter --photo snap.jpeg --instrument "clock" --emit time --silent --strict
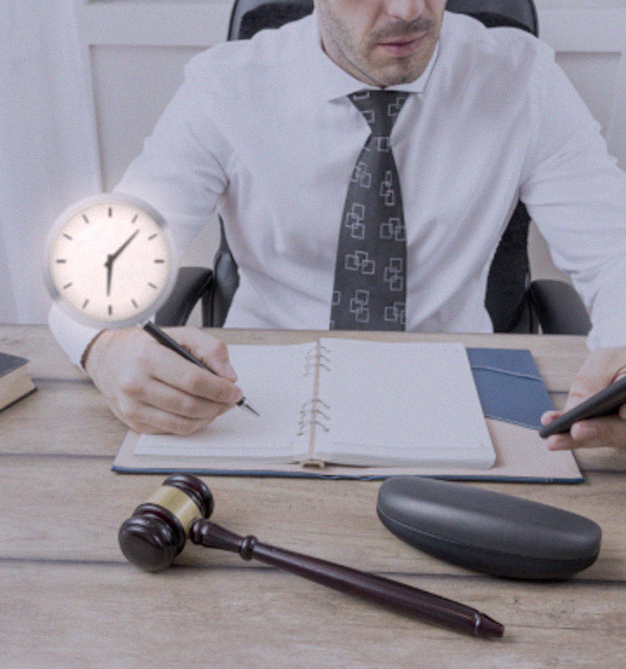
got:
6:07
